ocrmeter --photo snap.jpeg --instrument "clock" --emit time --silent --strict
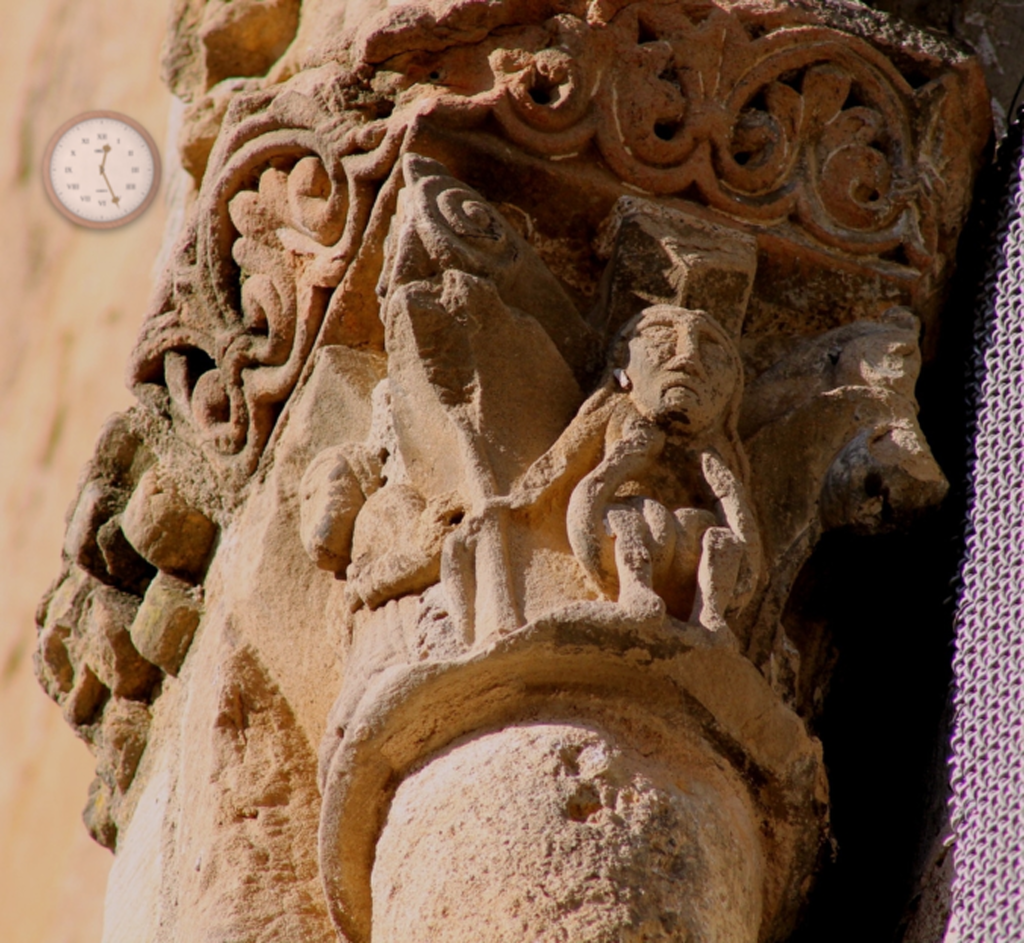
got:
12:26
